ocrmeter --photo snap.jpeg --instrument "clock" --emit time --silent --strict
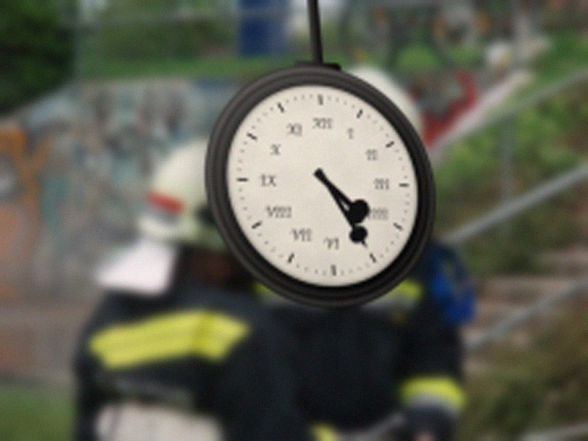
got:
4:25
